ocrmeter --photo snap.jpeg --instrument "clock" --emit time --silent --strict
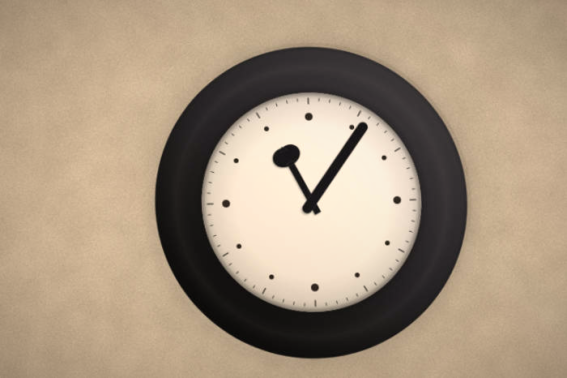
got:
11:06
